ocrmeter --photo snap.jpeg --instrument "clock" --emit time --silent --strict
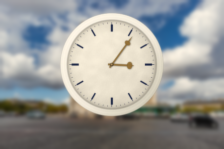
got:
3:06
